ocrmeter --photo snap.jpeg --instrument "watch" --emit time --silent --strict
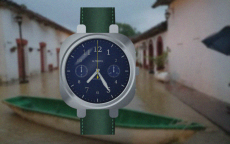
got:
7:25
